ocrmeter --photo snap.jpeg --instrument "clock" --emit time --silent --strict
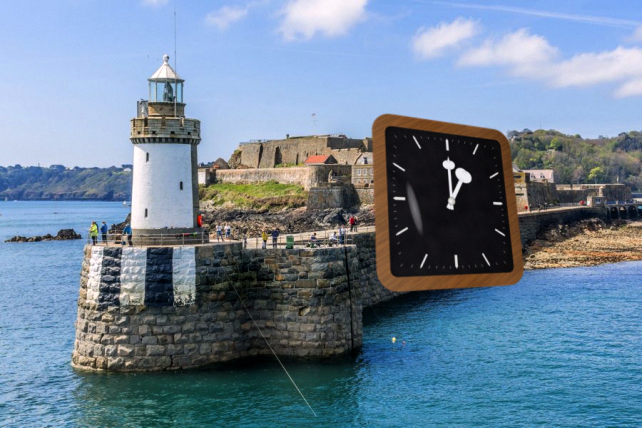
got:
1:00
